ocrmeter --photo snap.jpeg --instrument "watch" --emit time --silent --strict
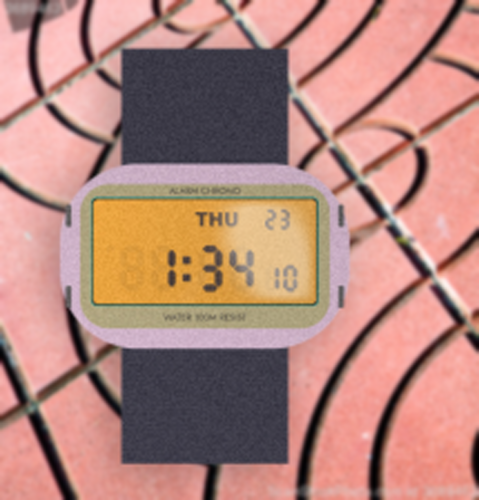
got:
1:34:10
